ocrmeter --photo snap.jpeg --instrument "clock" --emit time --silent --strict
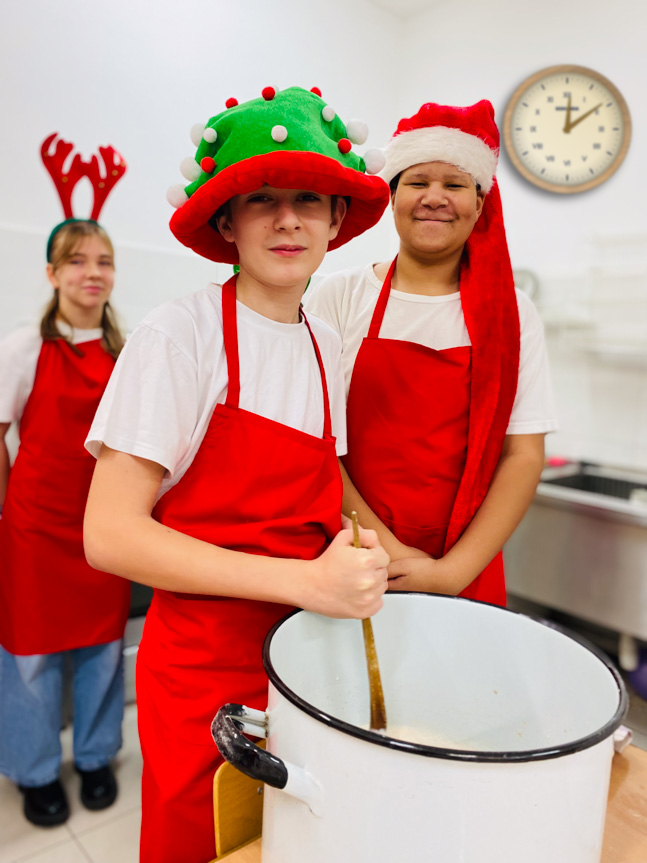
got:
12:09
